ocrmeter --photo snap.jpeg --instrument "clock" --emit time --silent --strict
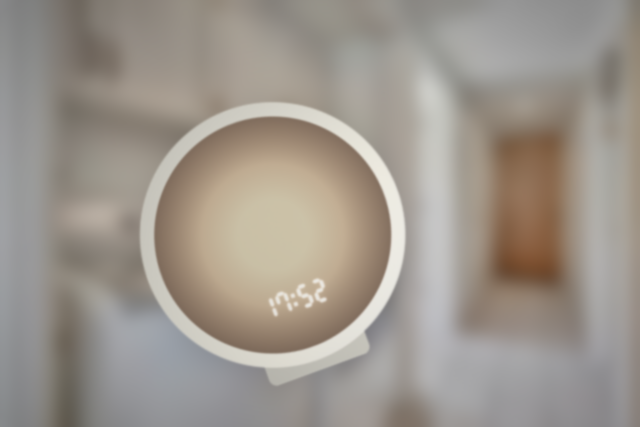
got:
17:52
